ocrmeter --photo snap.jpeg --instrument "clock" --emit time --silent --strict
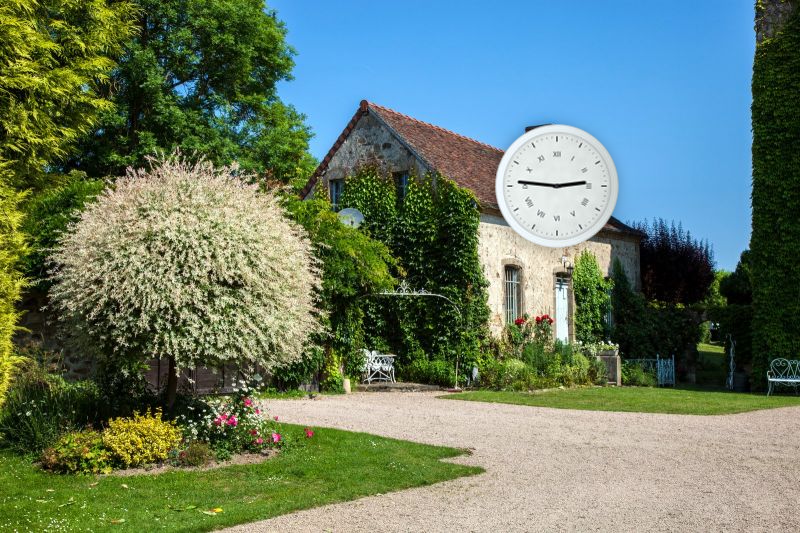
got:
2:46
